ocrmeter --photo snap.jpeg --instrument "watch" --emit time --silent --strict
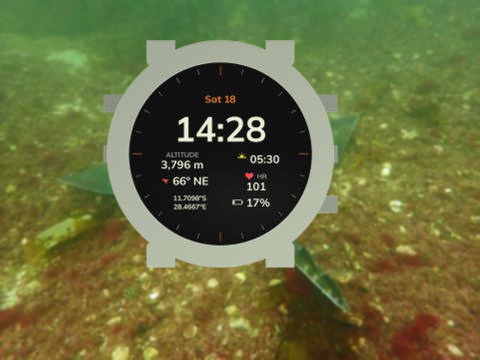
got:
14:28
